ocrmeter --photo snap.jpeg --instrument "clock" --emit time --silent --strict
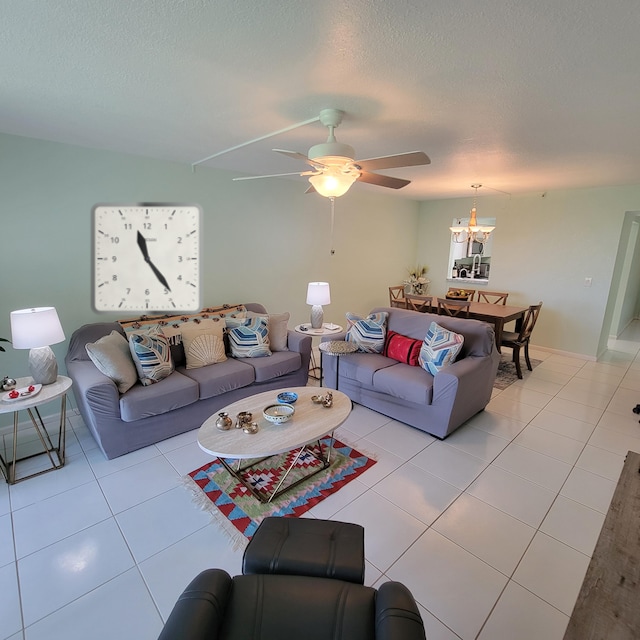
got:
11:24
